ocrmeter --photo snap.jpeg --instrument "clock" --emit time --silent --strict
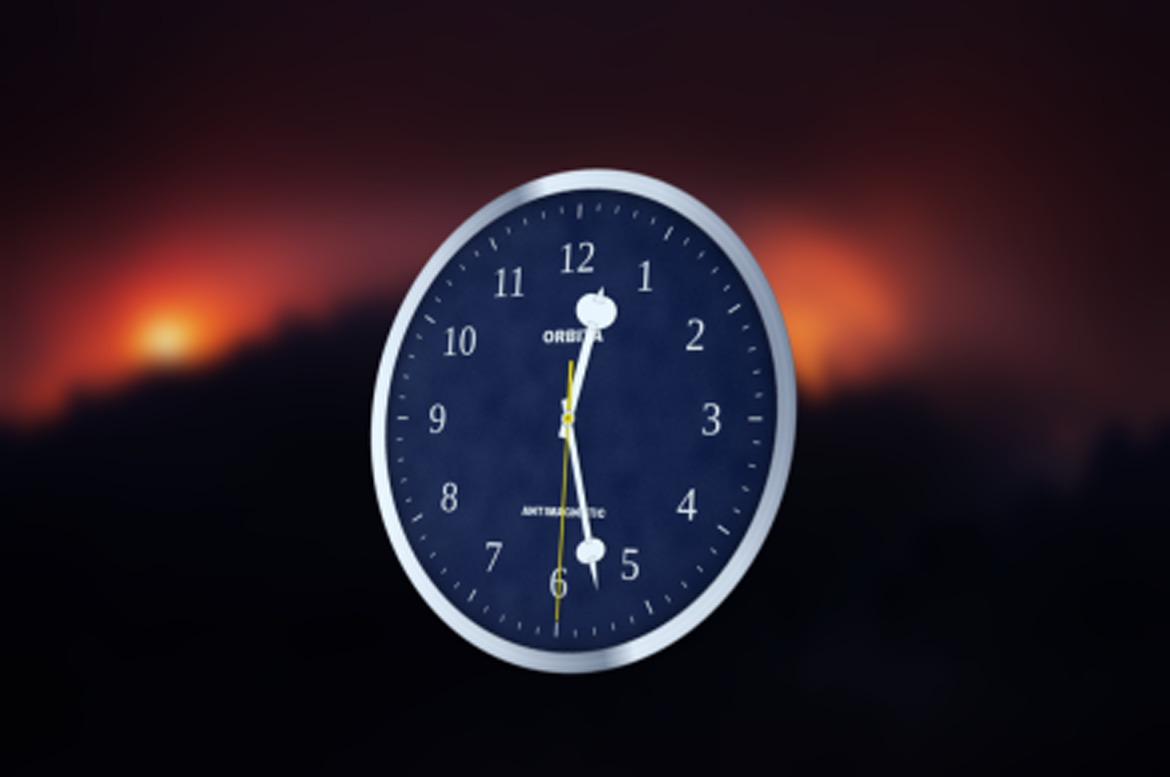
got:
12:27:30
